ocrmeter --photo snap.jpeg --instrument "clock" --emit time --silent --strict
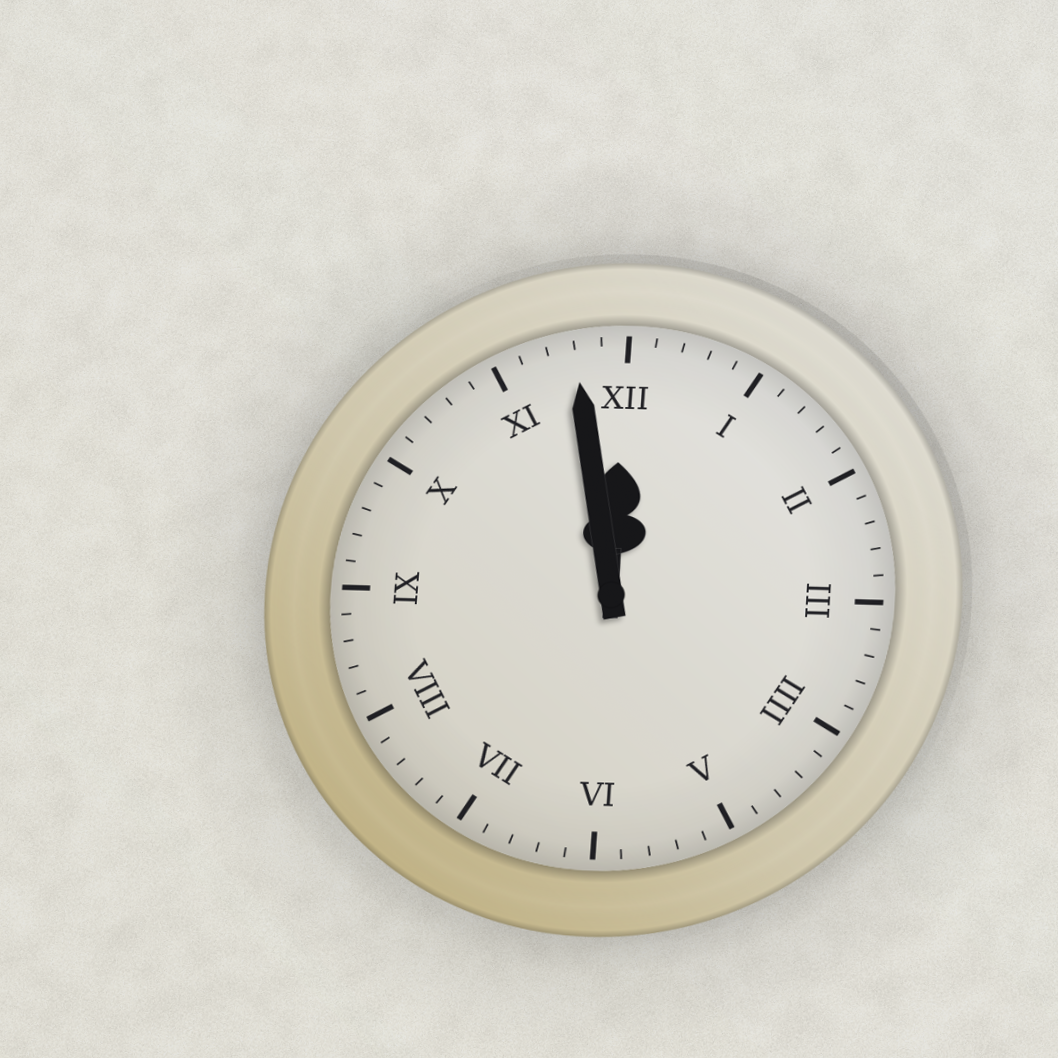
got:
11:58
